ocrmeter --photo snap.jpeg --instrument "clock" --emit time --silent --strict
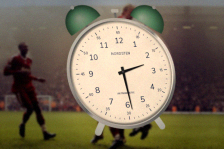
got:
2:29
